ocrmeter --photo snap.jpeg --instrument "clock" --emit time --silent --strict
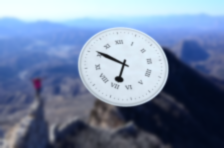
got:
6:51
